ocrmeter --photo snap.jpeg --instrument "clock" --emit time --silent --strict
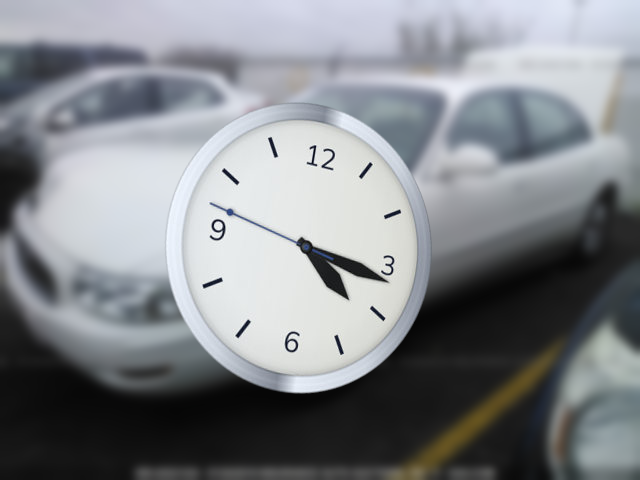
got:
4:16:47
